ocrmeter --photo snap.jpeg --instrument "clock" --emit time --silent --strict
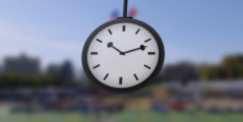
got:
10:12
